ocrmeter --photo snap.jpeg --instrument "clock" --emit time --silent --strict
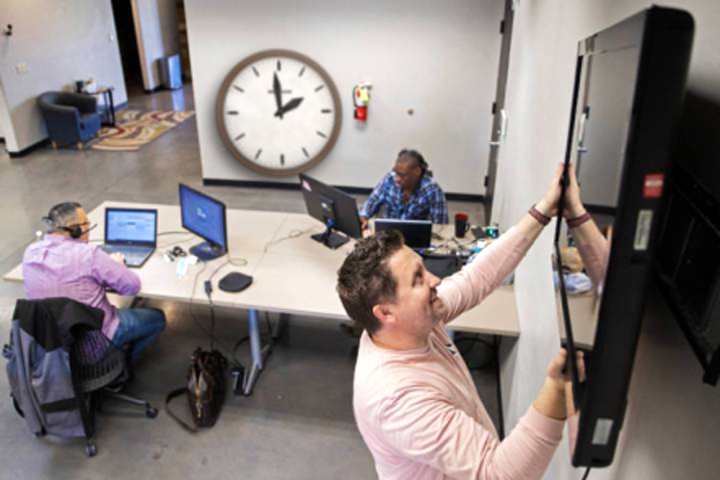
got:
1:59
